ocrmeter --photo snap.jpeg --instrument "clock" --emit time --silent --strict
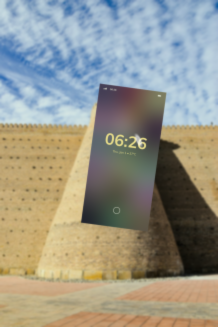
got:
6:26
